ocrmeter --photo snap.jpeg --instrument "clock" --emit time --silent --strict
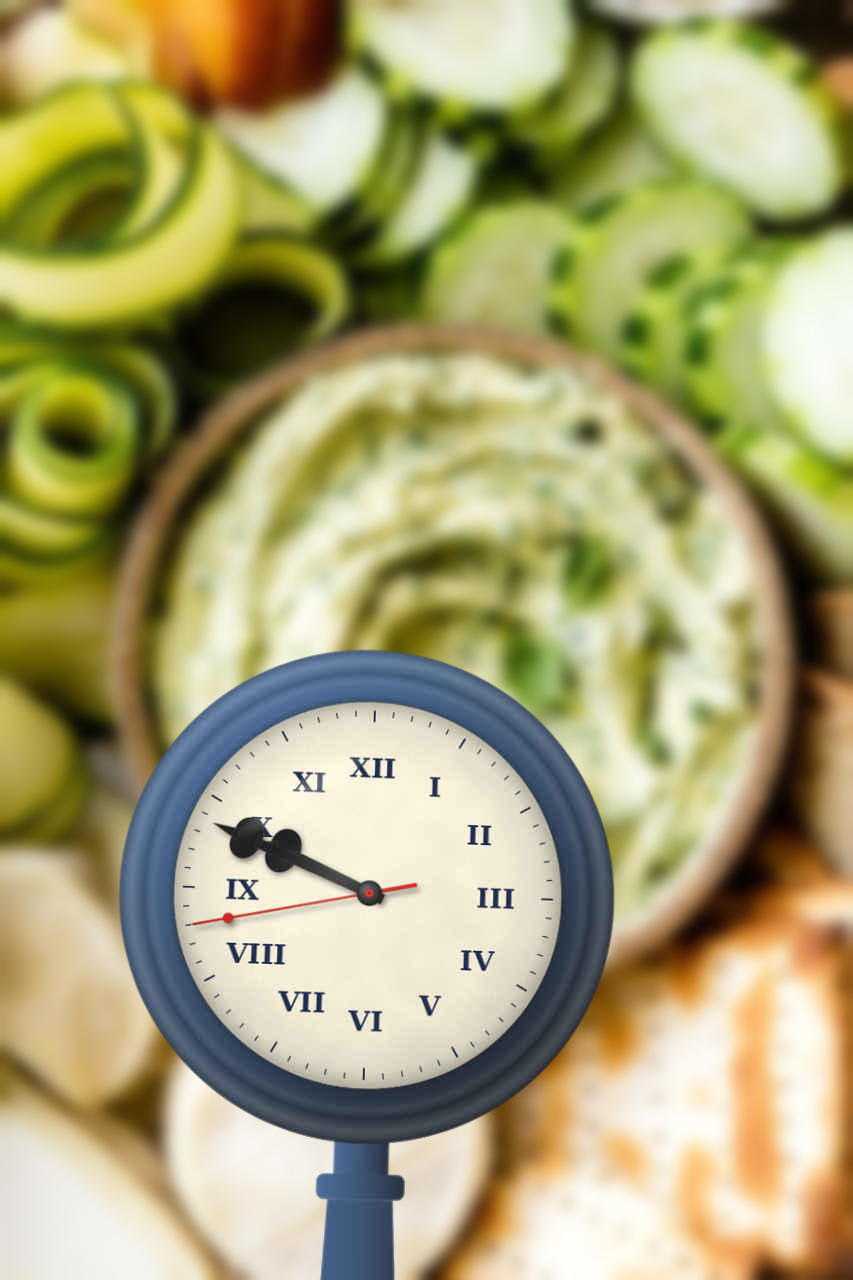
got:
9:48:43
